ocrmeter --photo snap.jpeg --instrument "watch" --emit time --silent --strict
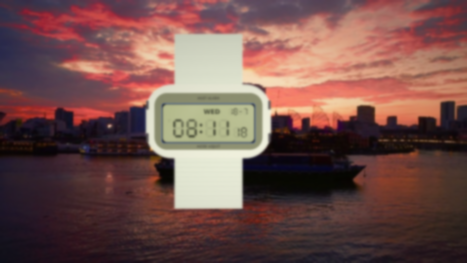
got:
8:11
